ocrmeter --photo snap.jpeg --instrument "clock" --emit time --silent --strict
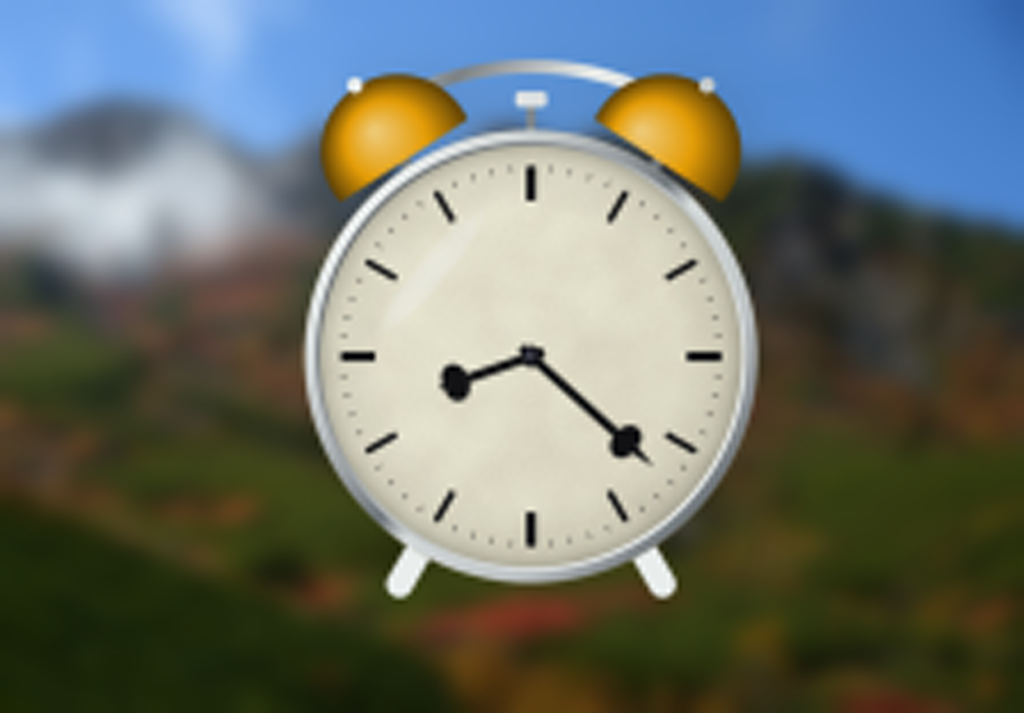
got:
8:22
